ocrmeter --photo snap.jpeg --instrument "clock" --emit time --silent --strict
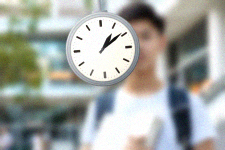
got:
1:09
